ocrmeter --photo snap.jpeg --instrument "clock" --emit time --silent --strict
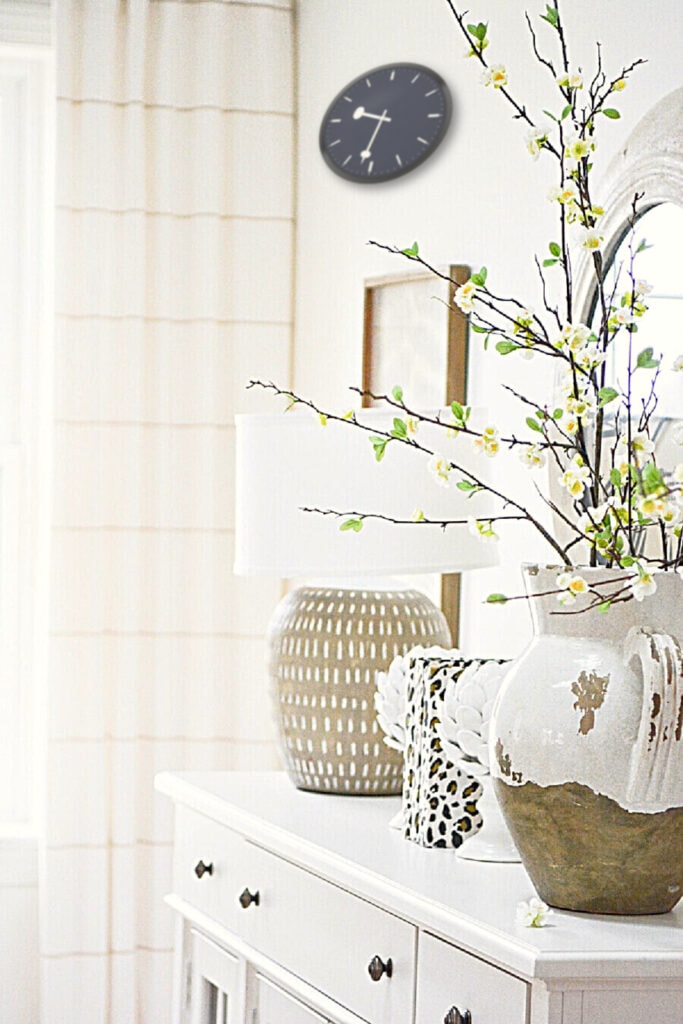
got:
9:32
